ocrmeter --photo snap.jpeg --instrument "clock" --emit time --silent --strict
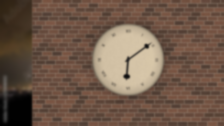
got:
6:09
